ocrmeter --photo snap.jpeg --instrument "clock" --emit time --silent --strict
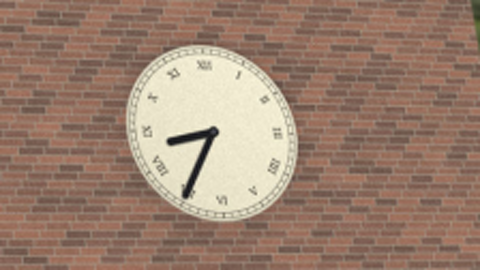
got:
8:35
